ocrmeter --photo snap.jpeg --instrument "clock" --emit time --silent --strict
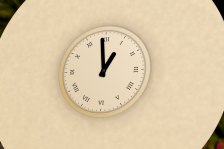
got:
12:59
